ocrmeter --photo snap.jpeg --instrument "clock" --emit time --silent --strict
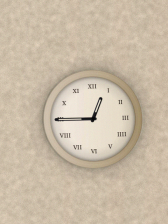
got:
12:45
